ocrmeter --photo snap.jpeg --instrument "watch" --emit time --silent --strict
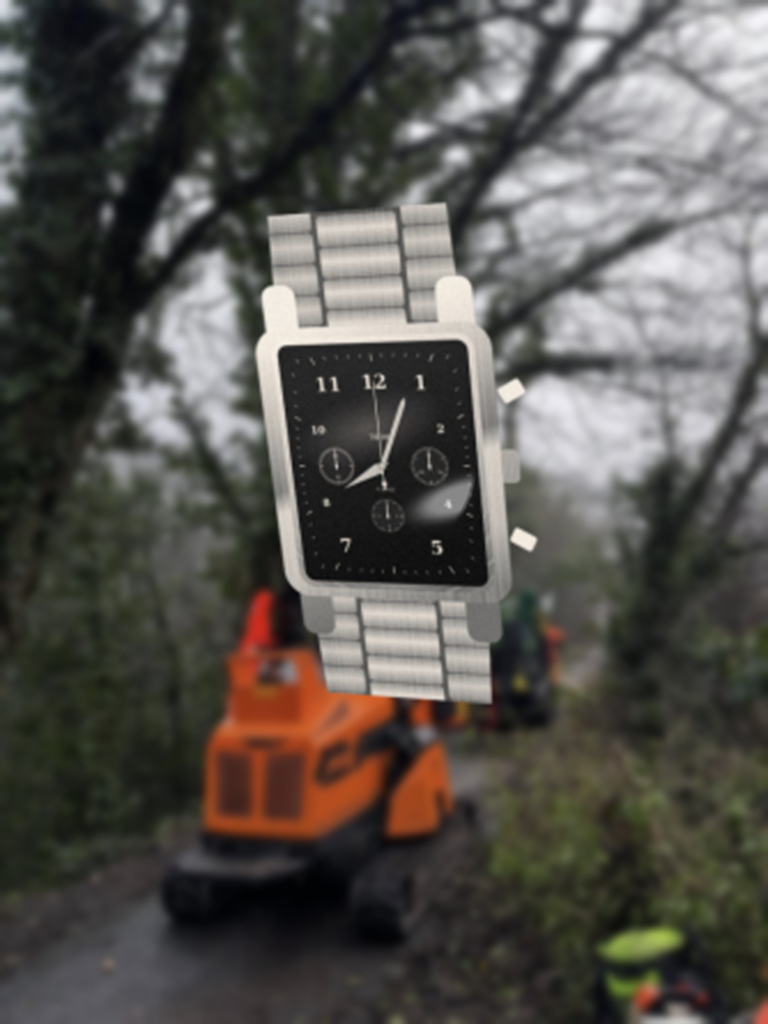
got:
8:04
